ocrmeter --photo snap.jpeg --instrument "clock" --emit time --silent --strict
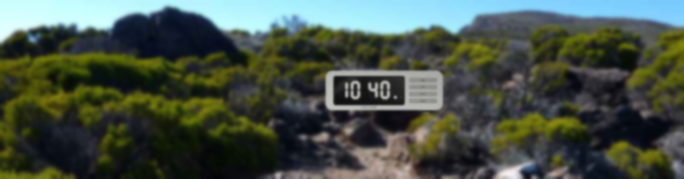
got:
10:40
